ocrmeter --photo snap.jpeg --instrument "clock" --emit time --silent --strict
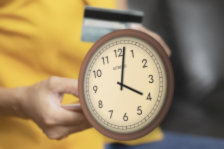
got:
4:02
